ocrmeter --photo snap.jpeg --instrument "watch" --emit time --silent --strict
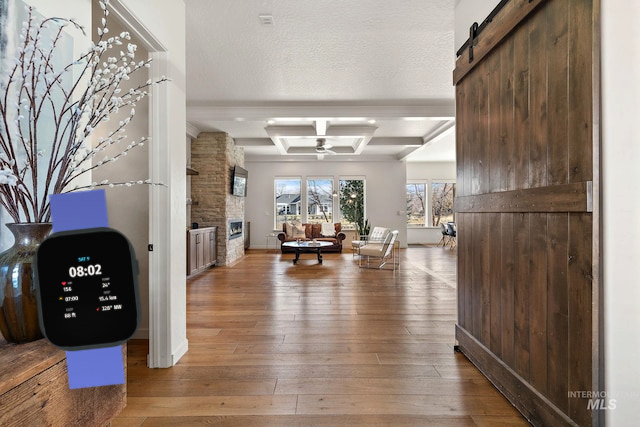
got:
8:02
